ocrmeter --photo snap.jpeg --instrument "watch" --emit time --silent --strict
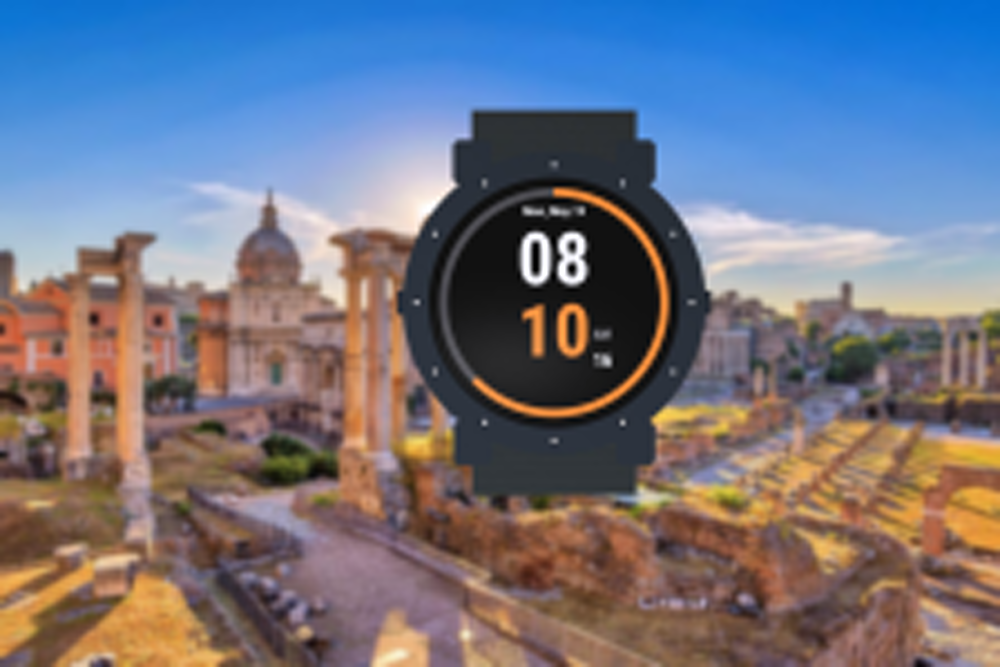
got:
8:10
